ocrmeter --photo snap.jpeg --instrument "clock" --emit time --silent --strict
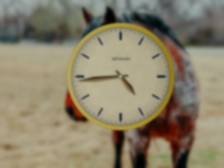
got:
4:44
